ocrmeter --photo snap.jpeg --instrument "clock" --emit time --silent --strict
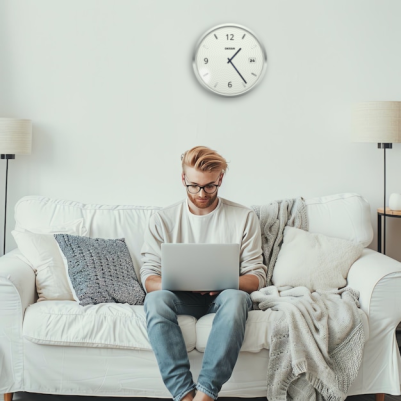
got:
1:24
